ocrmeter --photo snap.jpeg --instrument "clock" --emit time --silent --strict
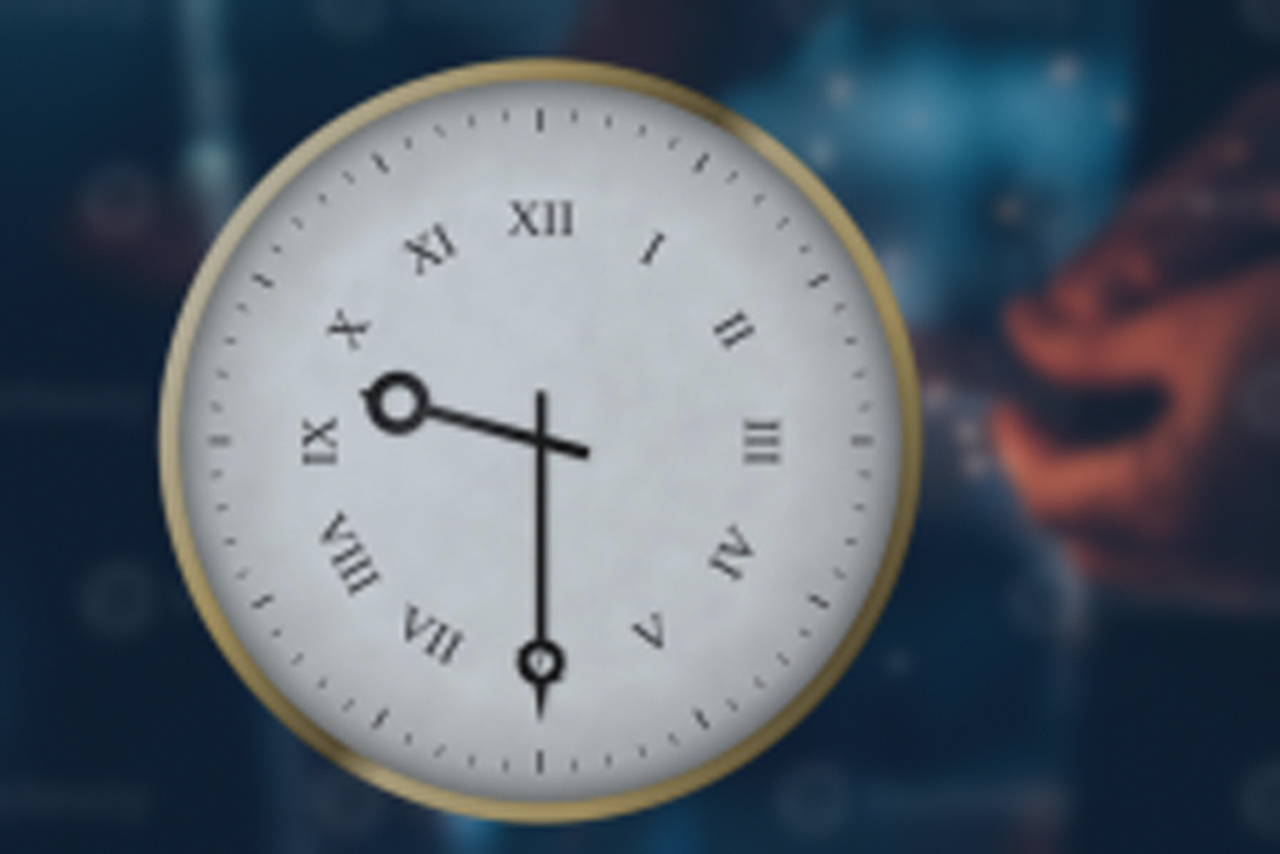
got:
9:30
